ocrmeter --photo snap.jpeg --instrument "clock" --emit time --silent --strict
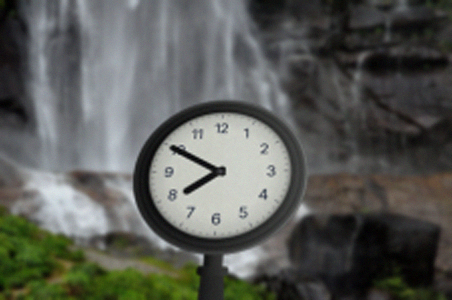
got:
7:50
